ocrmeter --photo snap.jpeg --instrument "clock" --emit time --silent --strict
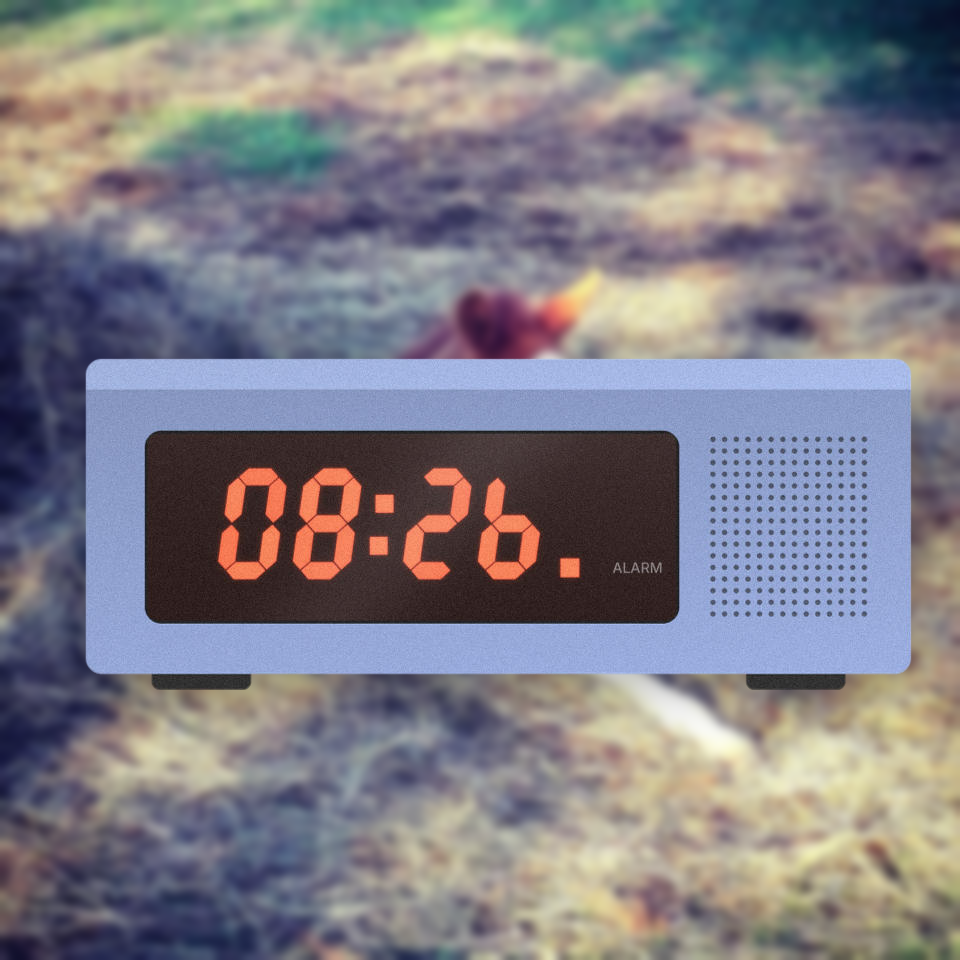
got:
8:26
